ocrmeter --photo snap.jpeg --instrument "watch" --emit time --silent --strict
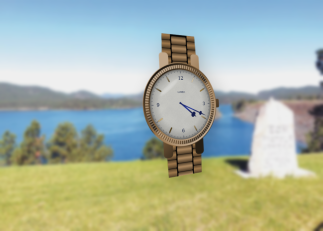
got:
4:19
